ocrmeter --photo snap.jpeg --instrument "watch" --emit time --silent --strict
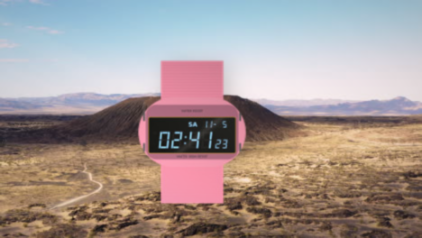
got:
2:41
